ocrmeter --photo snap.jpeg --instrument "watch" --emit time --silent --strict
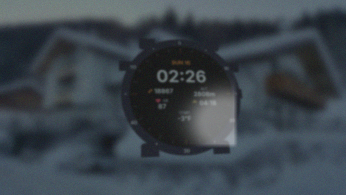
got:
2:26
